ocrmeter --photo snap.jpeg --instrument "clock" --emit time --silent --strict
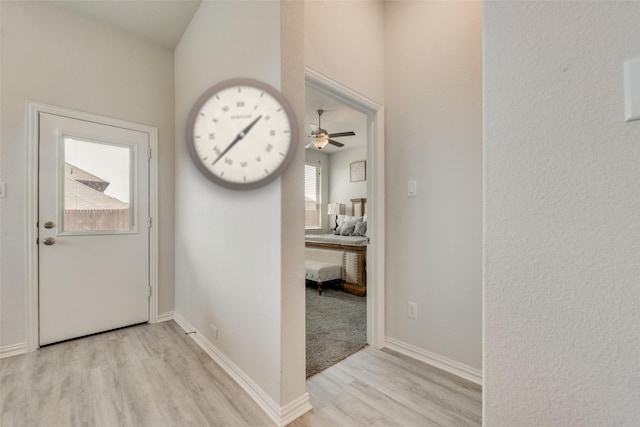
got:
1:38
